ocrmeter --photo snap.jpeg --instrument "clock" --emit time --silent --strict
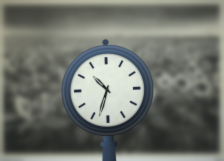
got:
10:33
